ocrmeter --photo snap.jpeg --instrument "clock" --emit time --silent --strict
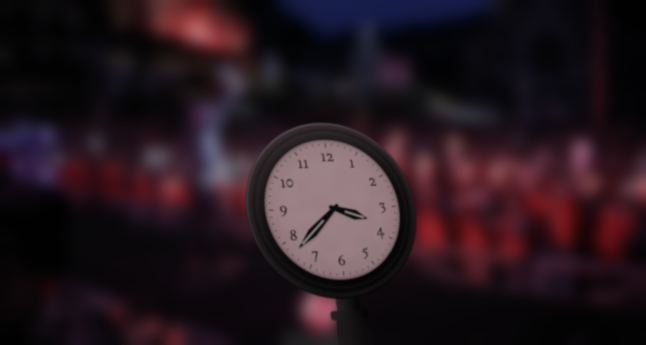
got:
3:38
